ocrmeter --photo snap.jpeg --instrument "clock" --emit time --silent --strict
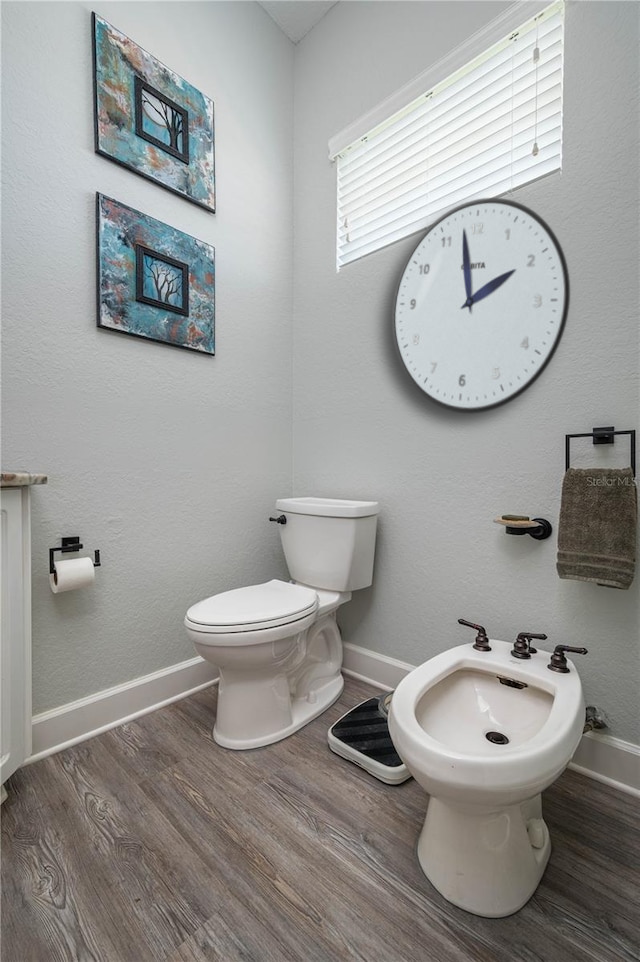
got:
1:58
